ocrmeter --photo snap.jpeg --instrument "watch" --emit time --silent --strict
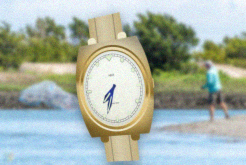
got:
7:34
